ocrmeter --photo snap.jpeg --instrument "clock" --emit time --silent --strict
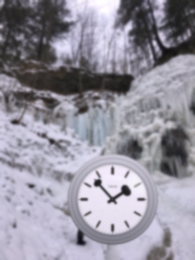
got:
1:53
